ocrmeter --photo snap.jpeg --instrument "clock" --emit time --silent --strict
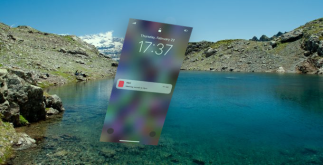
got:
17:37
